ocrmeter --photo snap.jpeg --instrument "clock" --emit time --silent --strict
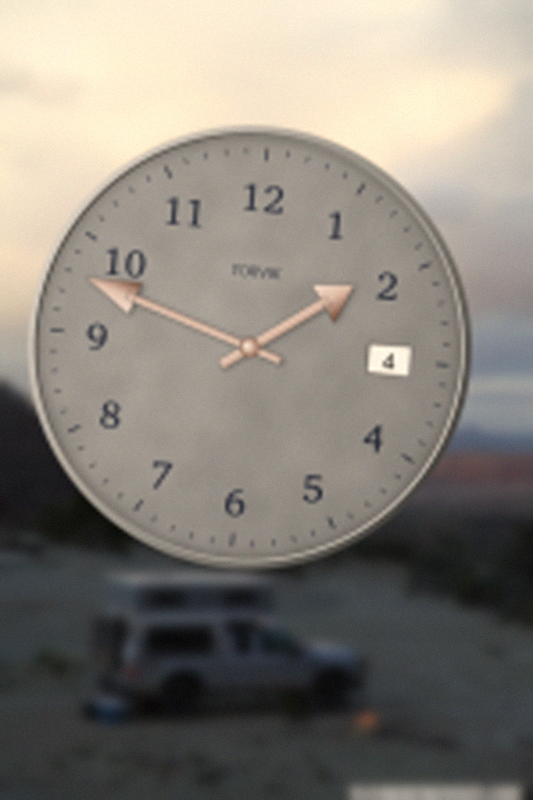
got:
1:48
